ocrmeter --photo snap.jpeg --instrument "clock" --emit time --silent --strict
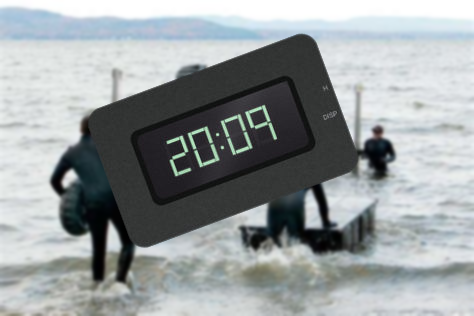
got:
20:09
